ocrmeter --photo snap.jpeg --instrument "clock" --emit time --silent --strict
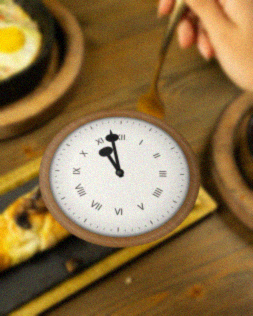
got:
10:58
